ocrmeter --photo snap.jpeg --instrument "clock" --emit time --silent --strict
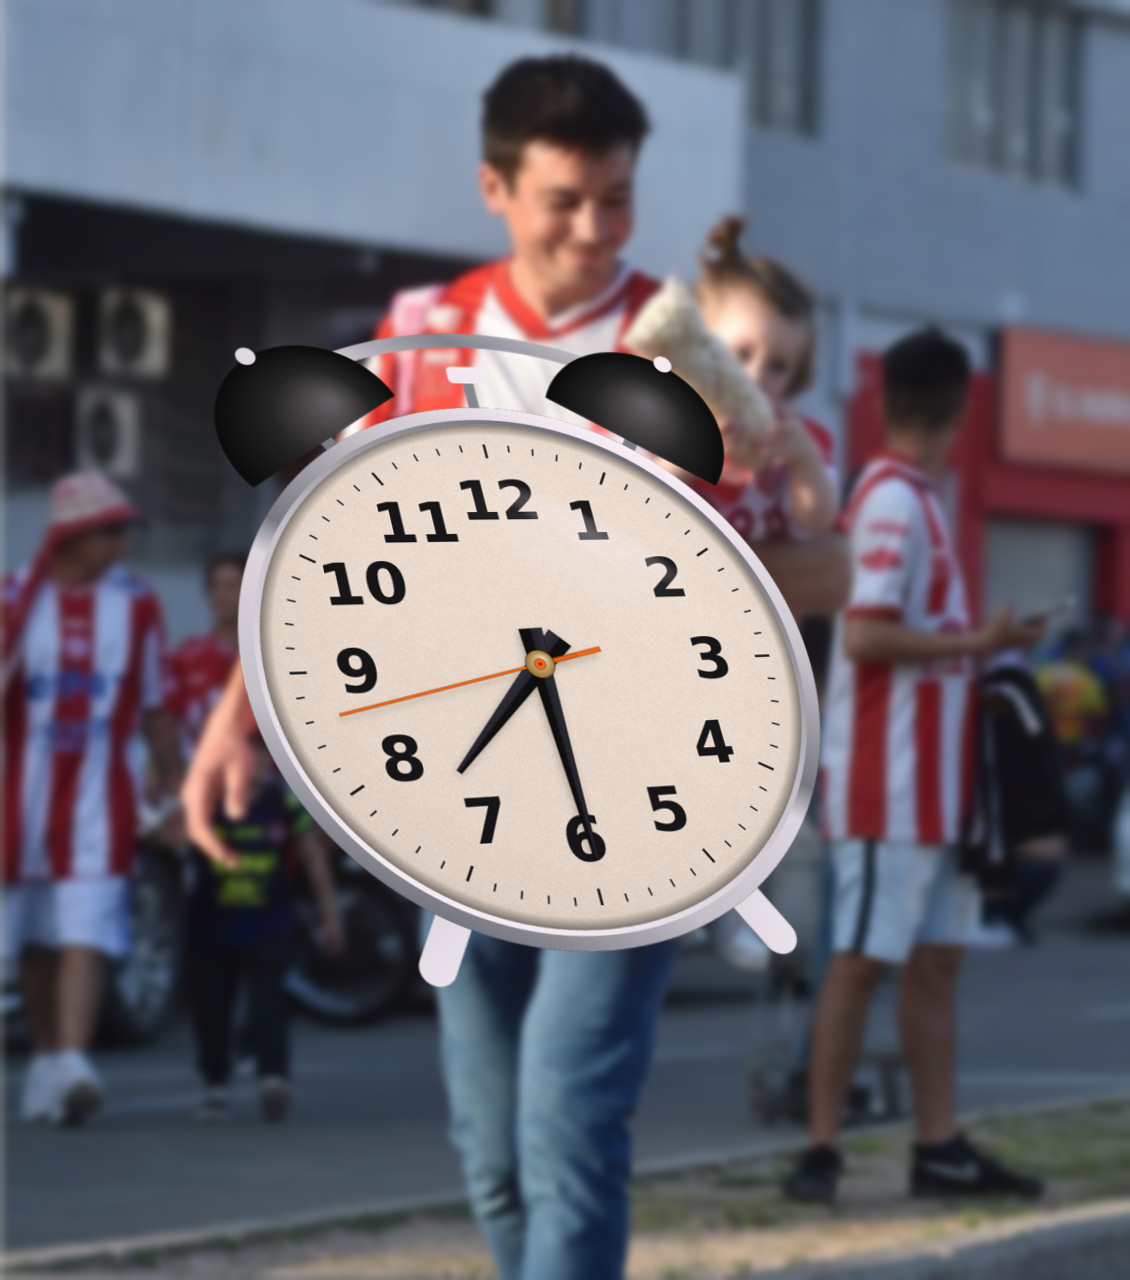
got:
7:29:43
